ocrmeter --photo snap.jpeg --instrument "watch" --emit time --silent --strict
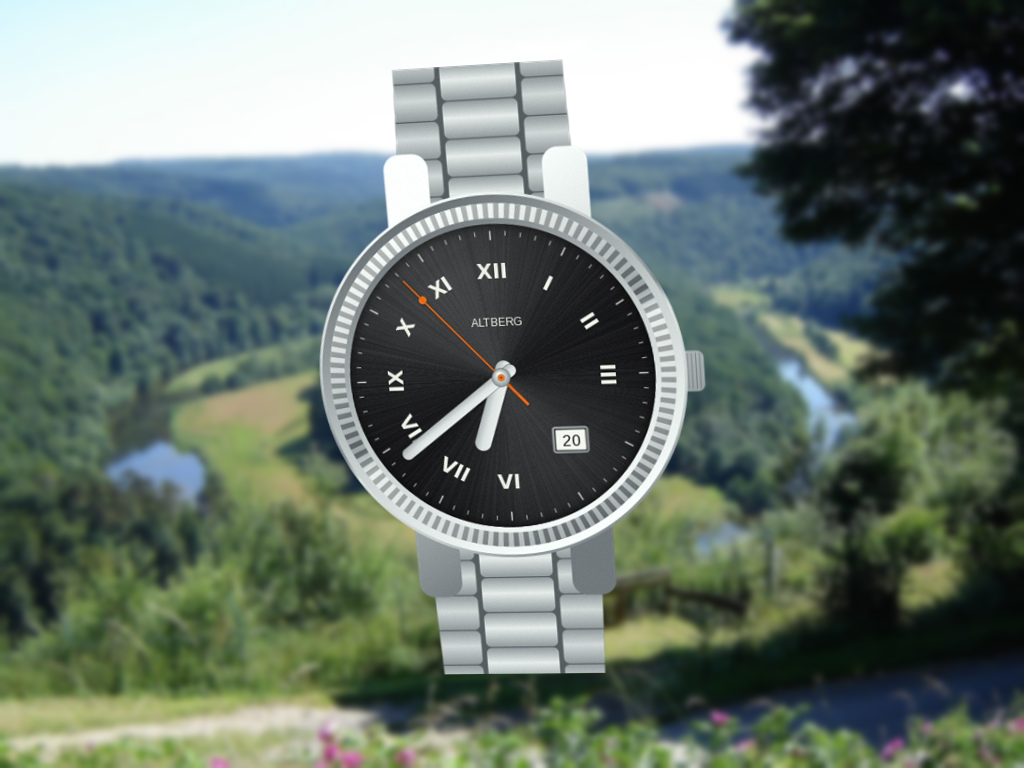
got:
6:38:53
